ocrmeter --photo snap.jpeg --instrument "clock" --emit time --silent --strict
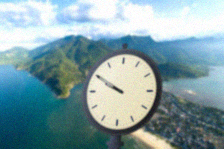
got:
9:50
